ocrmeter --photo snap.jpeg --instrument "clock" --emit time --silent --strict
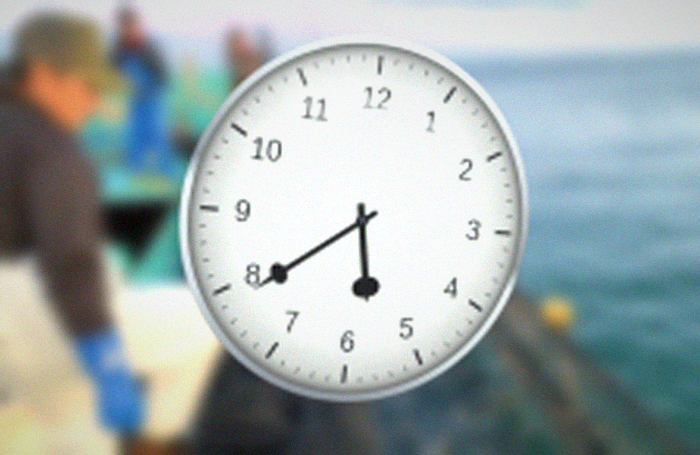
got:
5:39
